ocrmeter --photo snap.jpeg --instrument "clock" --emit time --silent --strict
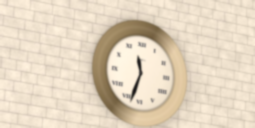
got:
11:33
